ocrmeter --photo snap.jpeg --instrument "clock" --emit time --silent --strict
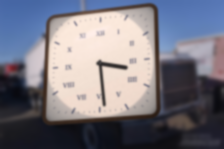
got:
3:29
